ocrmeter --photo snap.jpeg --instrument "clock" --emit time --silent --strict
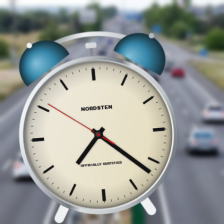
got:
7:21:51
